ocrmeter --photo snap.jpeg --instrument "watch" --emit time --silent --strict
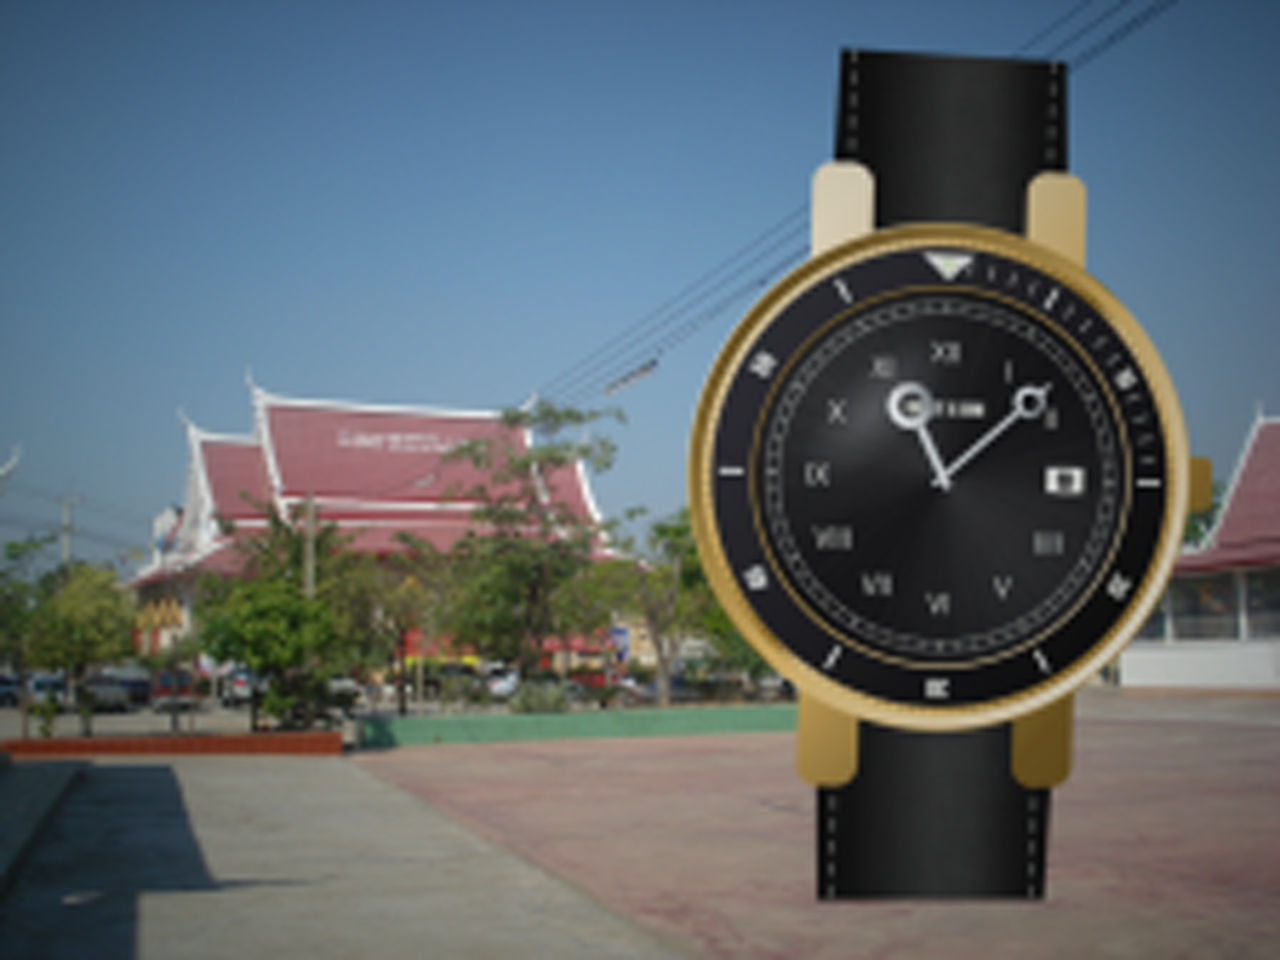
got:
11:08
